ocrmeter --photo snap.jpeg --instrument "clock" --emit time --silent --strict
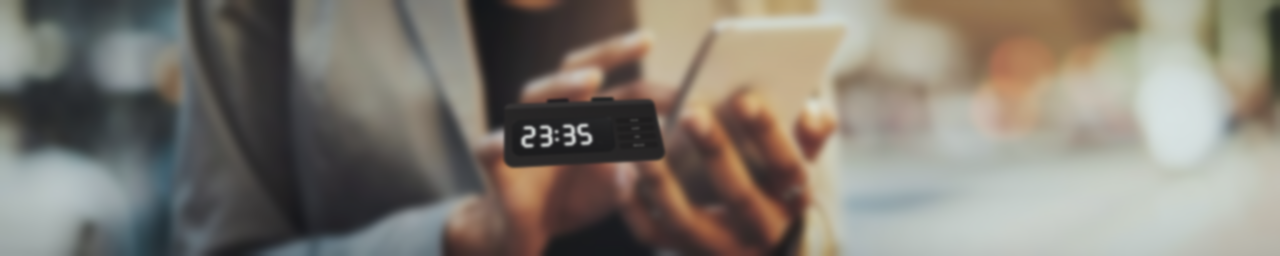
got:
23:35
